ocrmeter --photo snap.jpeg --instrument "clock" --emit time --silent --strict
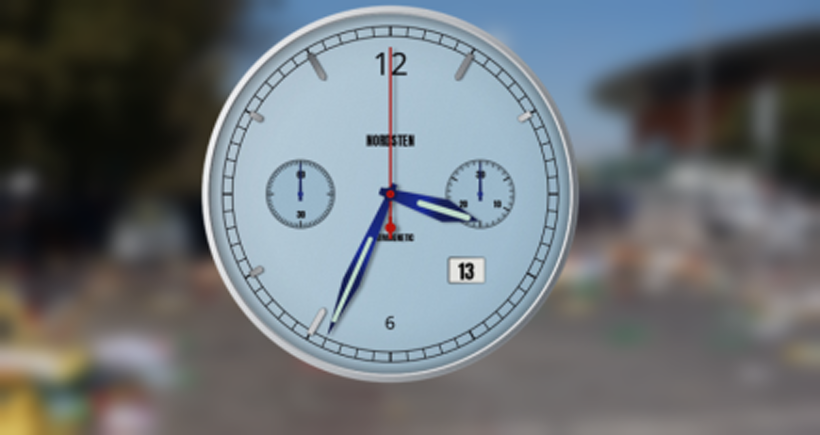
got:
3:34
